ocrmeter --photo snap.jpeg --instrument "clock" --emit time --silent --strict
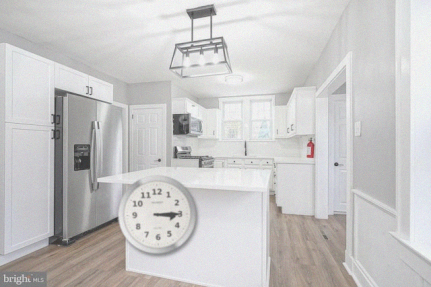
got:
3:15
